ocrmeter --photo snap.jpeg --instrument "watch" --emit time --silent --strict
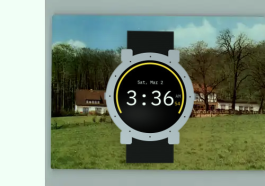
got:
3:36
